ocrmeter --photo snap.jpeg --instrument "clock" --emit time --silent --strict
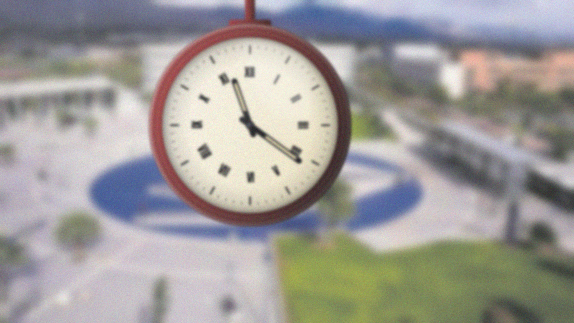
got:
11:21
